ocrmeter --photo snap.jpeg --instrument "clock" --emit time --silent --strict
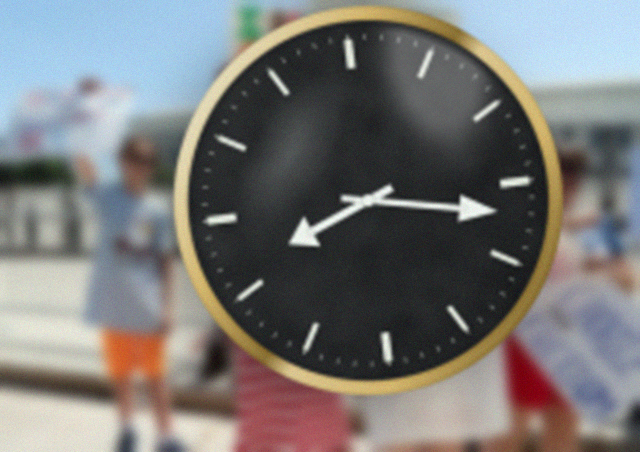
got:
8:17
